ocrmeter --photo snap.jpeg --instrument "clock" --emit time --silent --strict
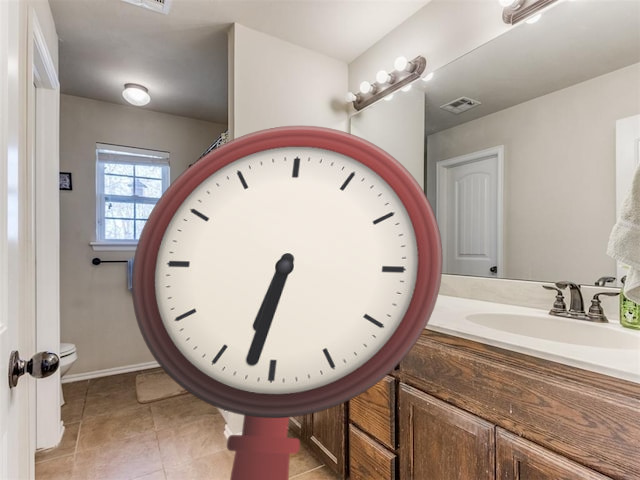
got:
6:32
